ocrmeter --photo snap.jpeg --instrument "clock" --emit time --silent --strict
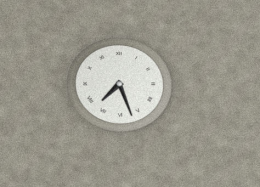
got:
7:27
